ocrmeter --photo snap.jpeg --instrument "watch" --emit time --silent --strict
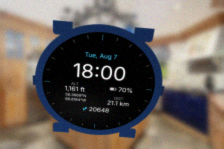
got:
18:00
